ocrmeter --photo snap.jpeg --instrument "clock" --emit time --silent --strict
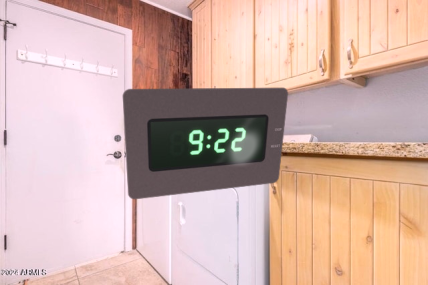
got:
9:22
